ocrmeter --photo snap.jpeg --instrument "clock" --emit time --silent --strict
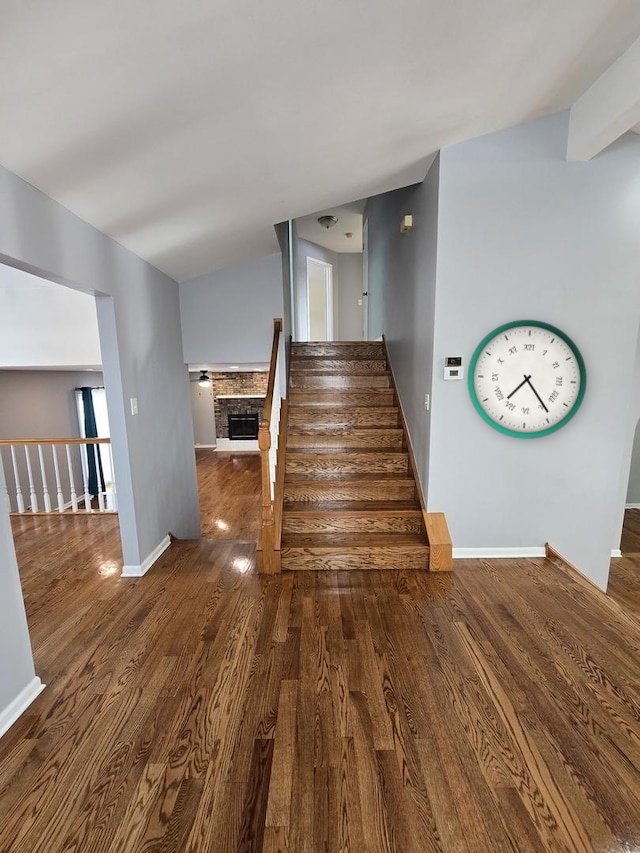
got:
7:24
